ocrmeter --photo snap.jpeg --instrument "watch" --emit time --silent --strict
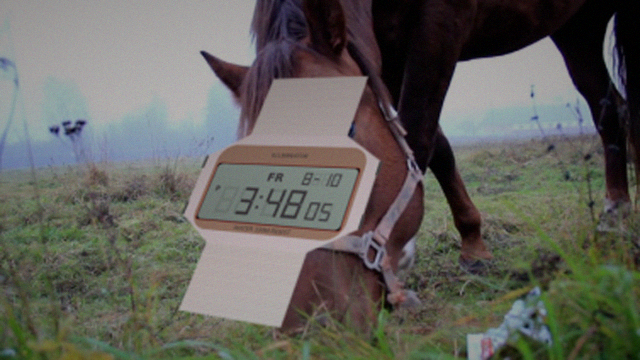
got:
3:48:05
